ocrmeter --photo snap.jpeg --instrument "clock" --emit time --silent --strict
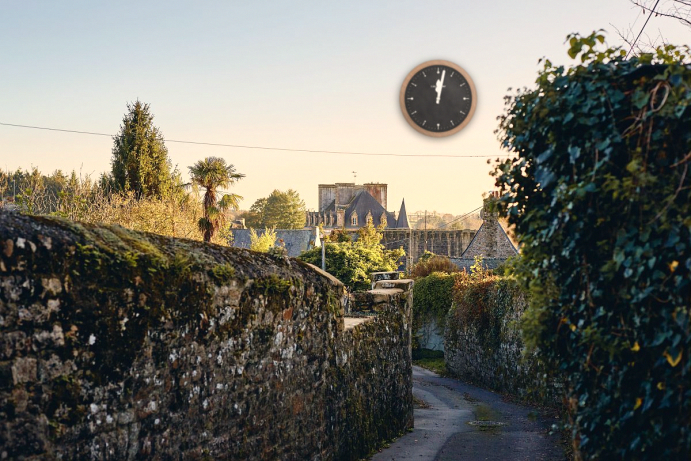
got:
12:02
